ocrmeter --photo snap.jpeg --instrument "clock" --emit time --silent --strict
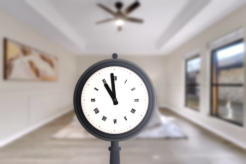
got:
10:59
